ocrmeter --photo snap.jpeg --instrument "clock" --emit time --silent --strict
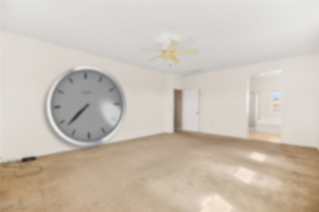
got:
7:38
